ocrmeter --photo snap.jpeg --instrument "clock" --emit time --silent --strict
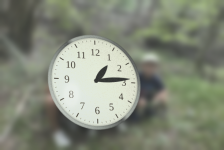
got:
1:14
